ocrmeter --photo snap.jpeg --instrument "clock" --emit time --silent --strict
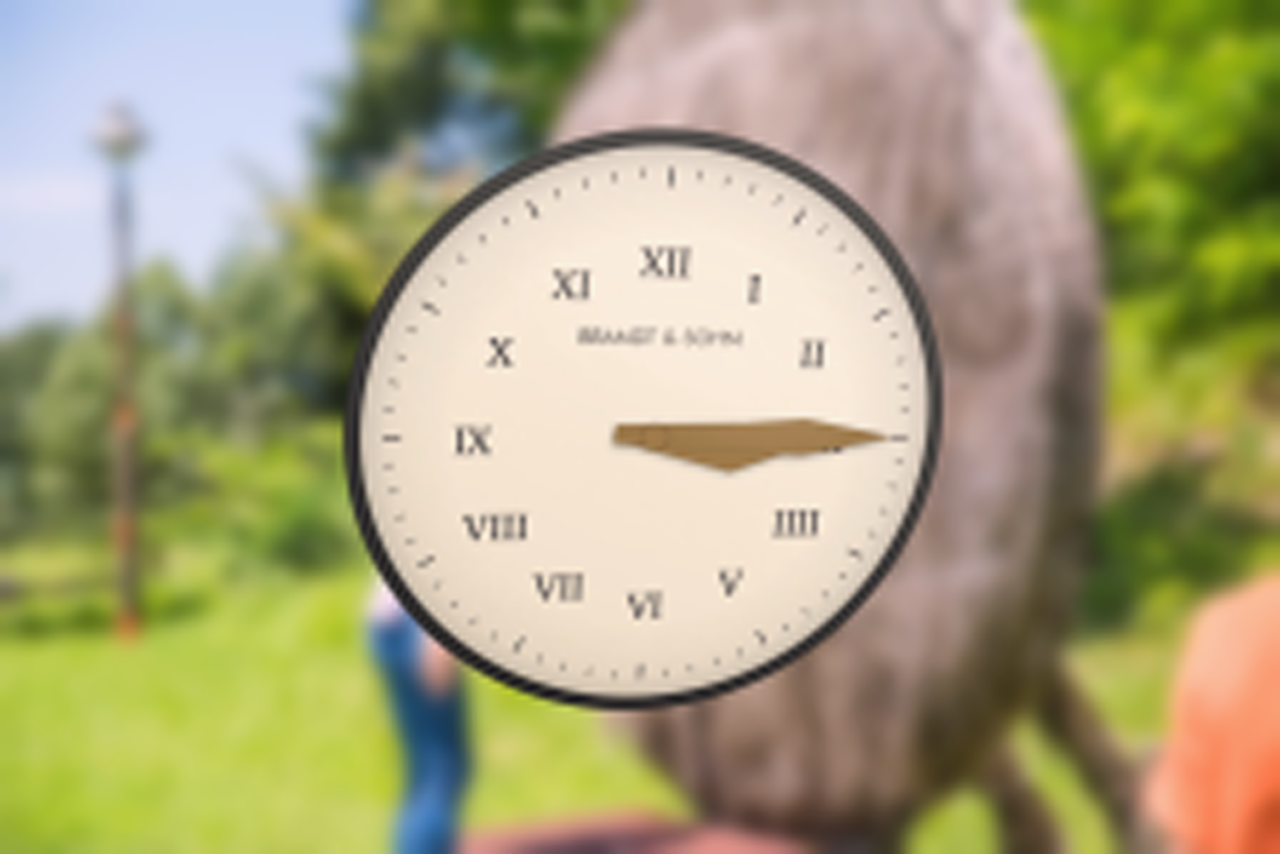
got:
3:15
